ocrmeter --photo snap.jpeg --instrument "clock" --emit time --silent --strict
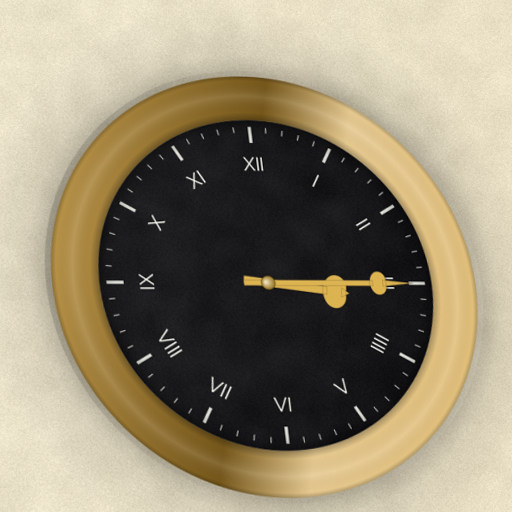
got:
3:15
